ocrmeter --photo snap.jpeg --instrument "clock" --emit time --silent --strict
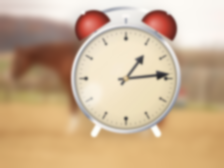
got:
1:14
